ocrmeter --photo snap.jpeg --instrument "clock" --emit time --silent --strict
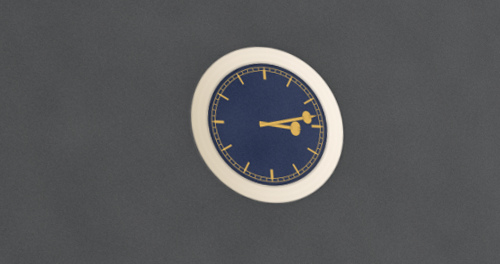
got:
3:13
